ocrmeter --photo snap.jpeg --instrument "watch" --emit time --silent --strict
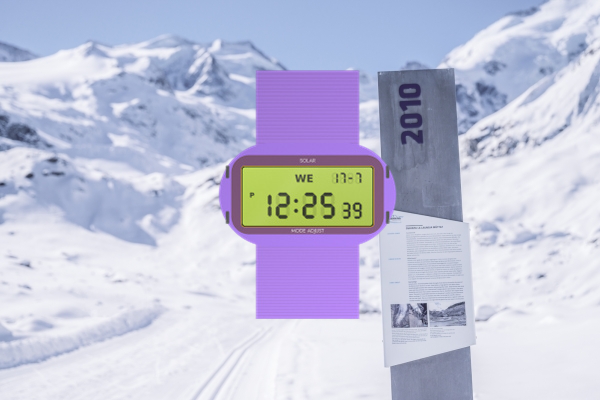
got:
12:25:39
